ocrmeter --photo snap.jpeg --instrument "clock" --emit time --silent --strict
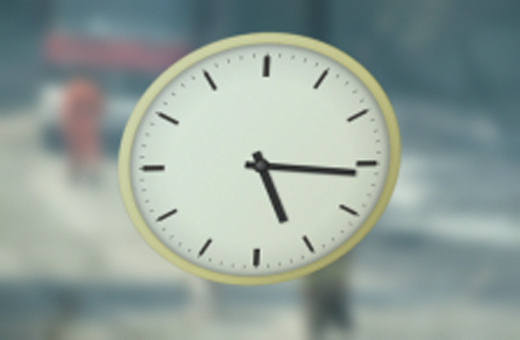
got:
5:16
